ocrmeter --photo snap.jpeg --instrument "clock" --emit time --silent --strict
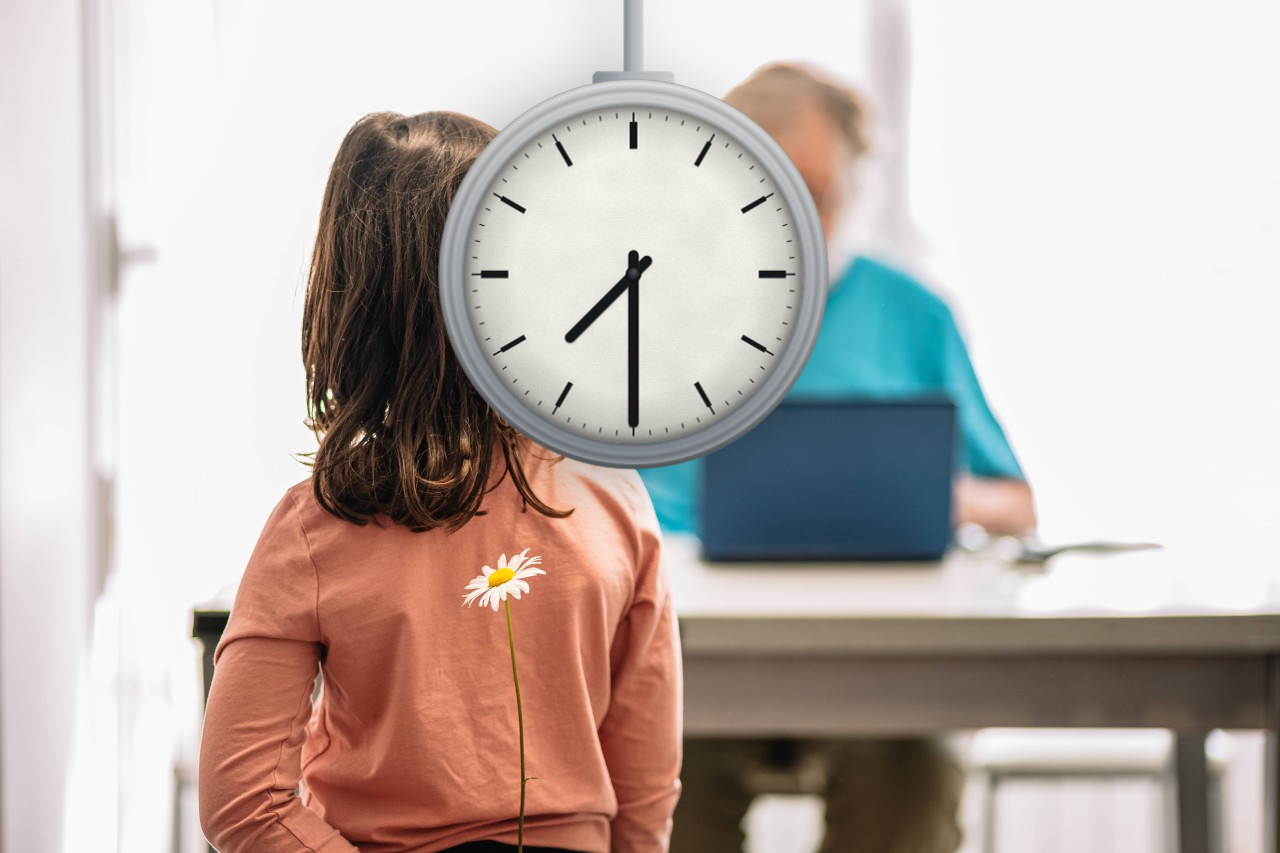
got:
7:30
